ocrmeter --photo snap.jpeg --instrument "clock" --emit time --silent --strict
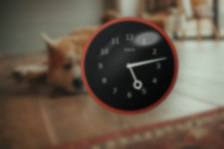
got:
5:13
